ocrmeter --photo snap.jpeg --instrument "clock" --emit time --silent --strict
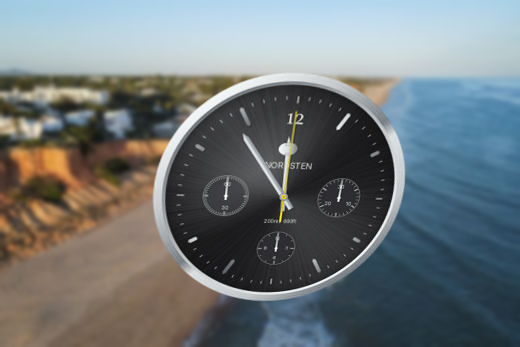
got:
11:54
